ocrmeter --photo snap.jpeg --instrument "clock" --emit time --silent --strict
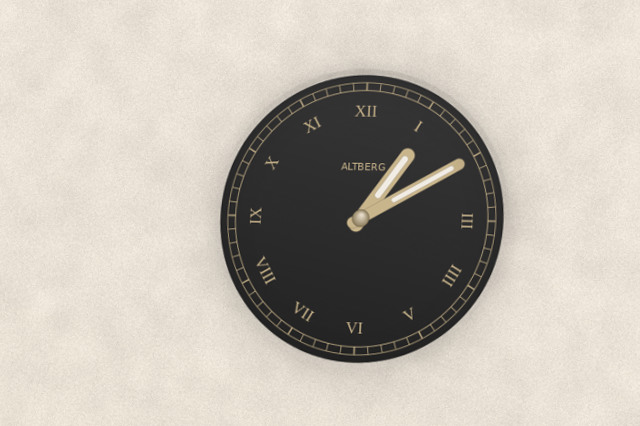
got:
1:10
